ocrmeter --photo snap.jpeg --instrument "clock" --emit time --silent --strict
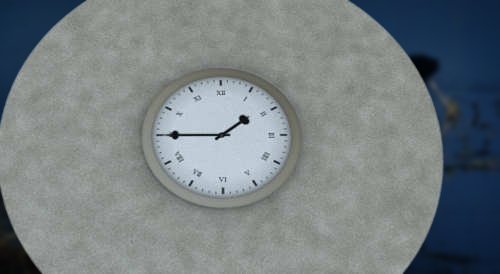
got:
1:45
